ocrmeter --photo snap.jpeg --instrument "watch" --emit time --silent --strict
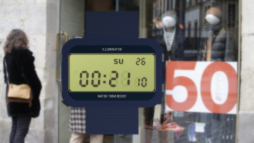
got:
0:21:10
